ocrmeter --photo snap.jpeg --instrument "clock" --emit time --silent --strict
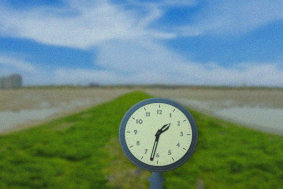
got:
1:32
